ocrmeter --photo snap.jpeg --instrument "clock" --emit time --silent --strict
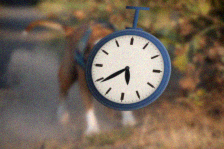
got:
5:39
